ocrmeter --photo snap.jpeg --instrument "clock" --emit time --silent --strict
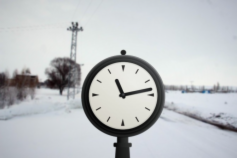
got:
11:13
